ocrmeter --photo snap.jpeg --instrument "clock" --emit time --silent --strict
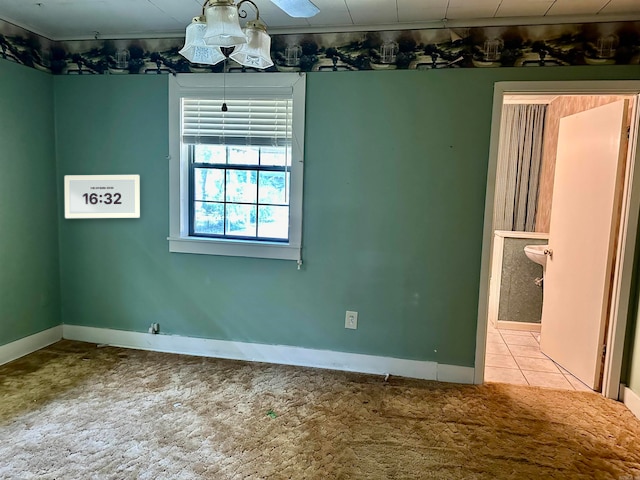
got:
16:32
